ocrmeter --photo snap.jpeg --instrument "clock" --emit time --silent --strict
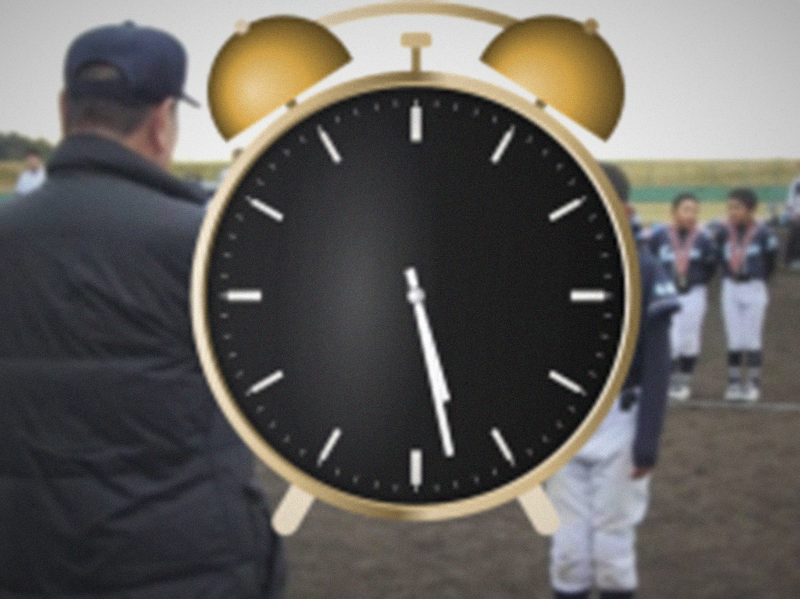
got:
5:28
